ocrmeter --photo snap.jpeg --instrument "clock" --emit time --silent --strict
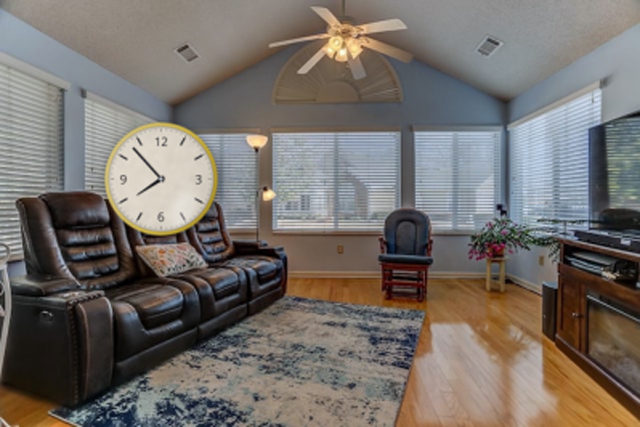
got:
7:53
